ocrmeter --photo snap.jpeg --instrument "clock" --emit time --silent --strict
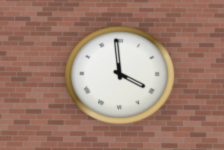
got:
3:59
